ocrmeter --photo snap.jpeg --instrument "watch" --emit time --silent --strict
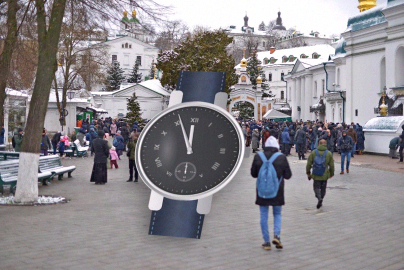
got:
11:56
